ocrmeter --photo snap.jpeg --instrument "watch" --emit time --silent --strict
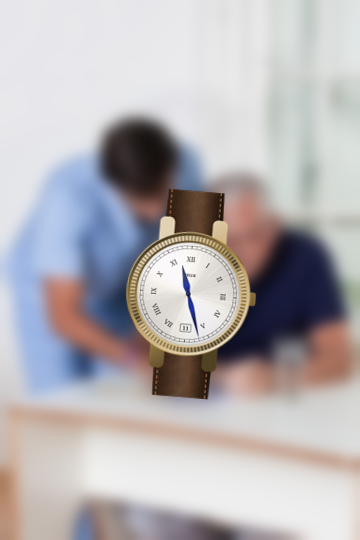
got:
11:27
